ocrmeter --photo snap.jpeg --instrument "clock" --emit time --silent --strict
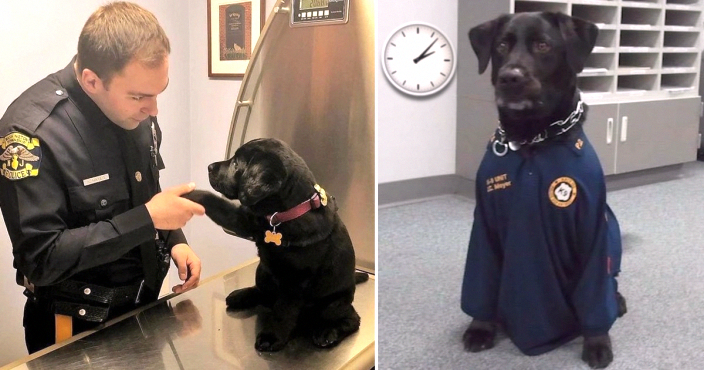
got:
2:07
